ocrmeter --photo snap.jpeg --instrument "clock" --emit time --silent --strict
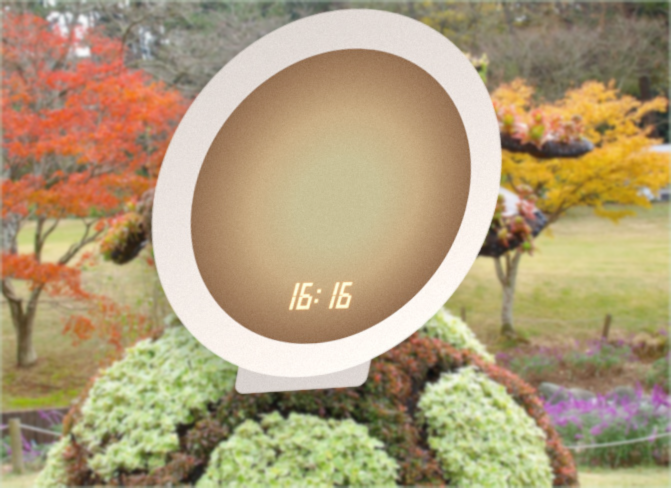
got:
16:16
